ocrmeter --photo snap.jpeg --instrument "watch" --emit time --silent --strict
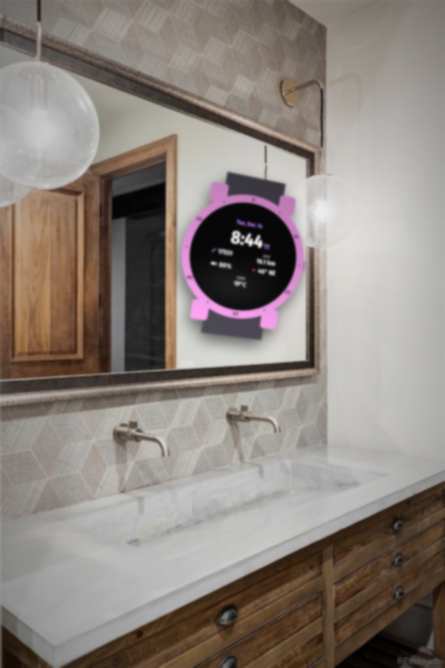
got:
8:44
